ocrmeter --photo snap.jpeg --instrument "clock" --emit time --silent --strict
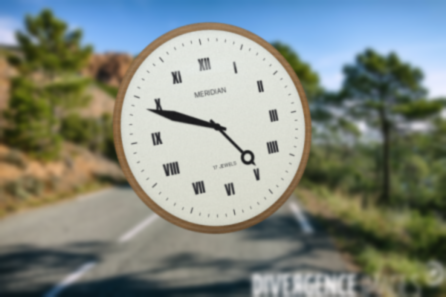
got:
4:49
